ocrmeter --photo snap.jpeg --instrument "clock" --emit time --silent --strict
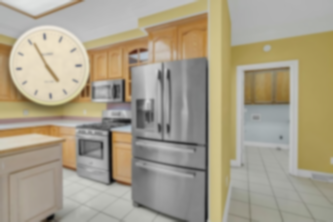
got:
4:56
